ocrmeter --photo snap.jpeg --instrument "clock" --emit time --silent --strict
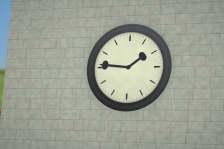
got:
1:46
